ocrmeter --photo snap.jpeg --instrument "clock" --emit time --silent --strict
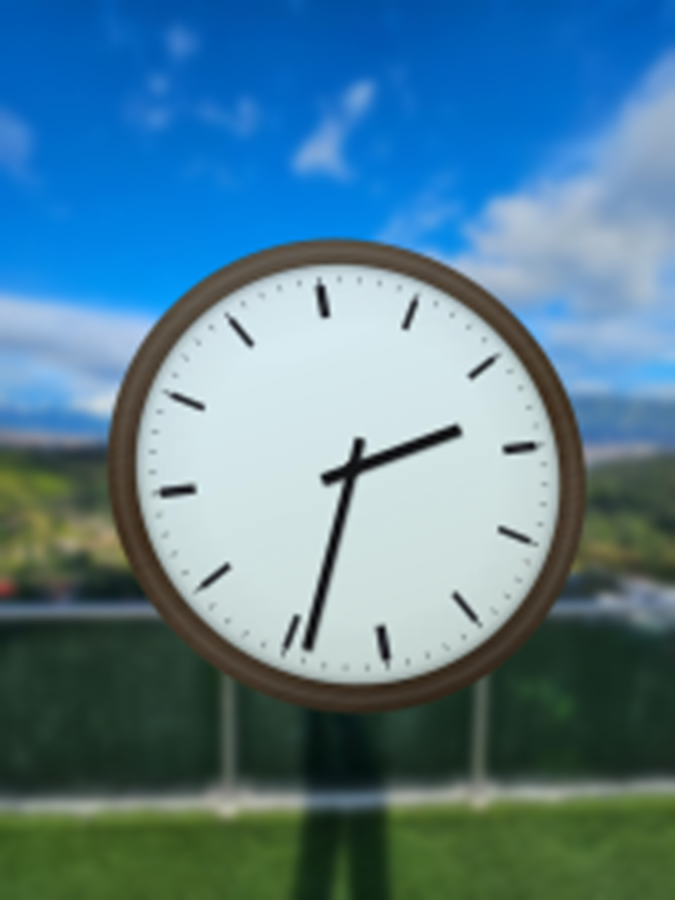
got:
2:34
